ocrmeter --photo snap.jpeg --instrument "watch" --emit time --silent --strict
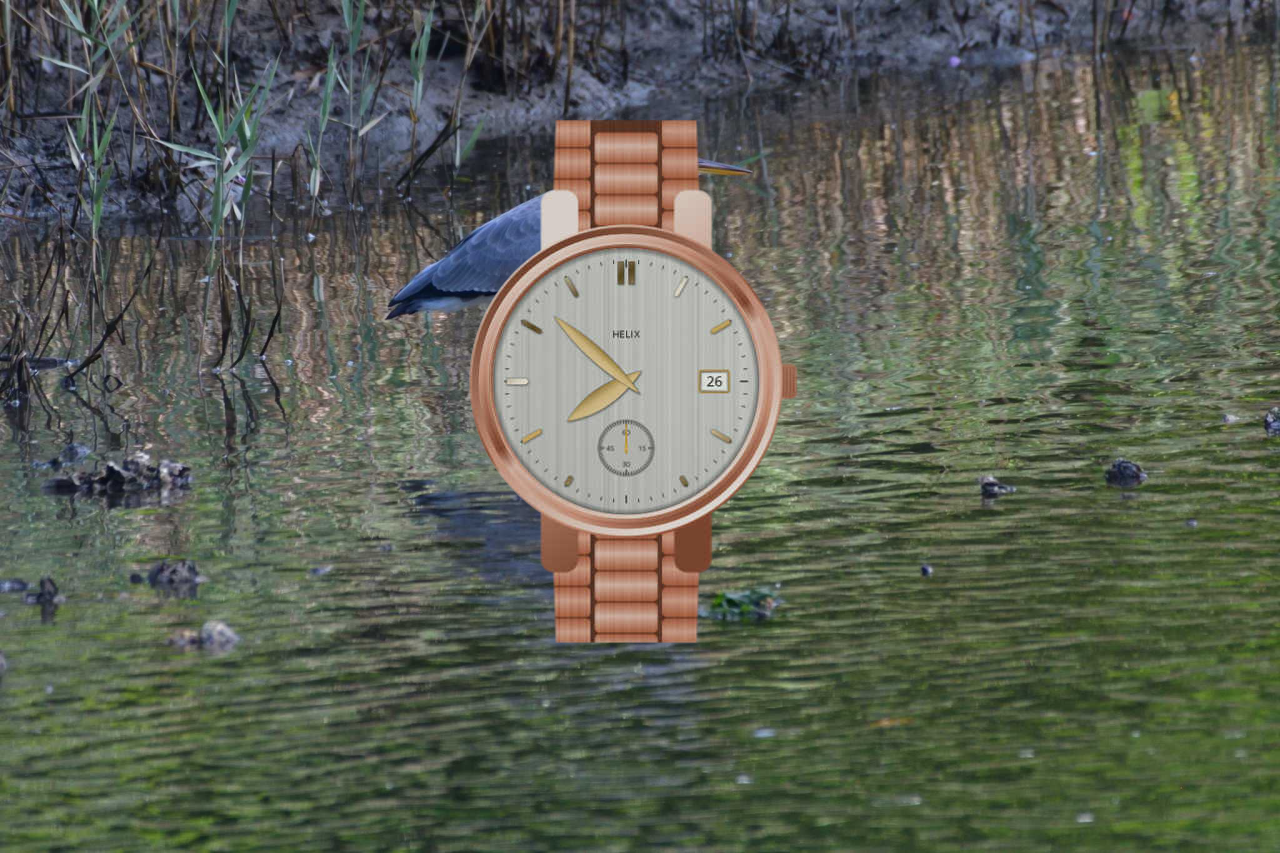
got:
7:52
